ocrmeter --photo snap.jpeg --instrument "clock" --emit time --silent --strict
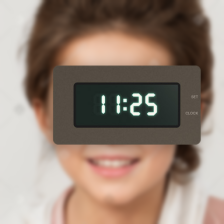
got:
11:25
